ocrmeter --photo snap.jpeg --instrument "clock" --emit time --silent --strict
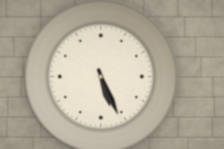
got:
5:26
